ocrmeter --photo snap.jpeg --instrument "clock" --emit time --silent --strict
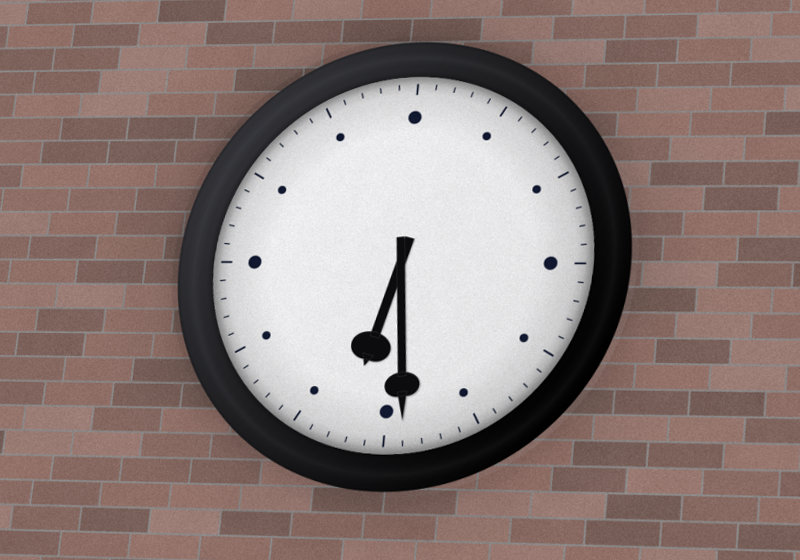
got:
6:29
